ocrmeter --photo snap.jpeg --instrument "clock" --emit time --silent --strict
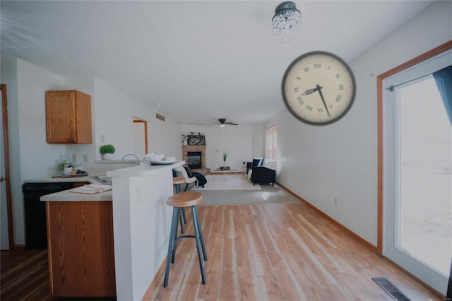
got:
8:27
